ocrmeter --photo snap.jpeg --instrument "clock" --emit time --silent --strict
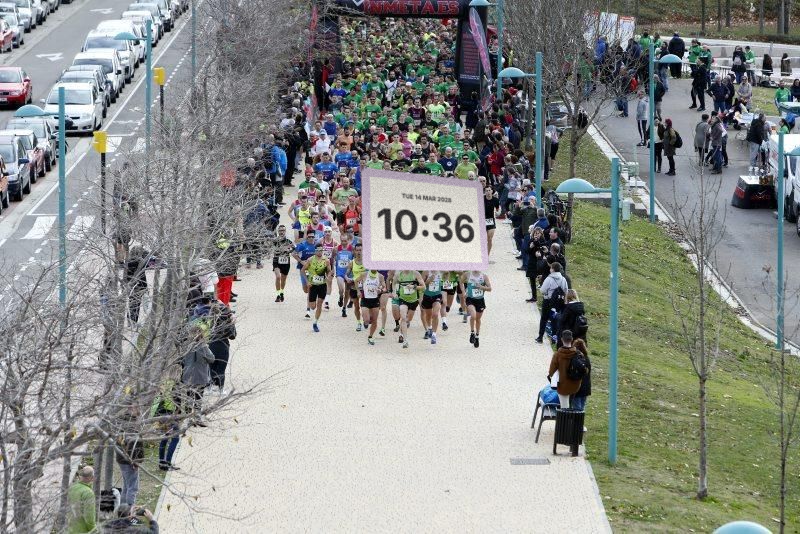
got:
10:36
